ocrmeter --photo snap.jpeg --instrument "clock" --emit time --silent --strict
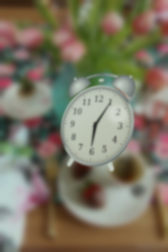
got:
6:05
